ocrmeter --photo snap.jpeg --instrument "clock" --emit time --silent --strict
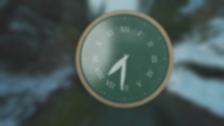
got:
7:31
